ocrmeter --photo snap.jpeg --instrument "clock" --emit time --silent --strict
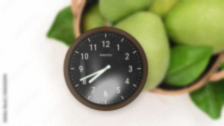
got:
7:41
